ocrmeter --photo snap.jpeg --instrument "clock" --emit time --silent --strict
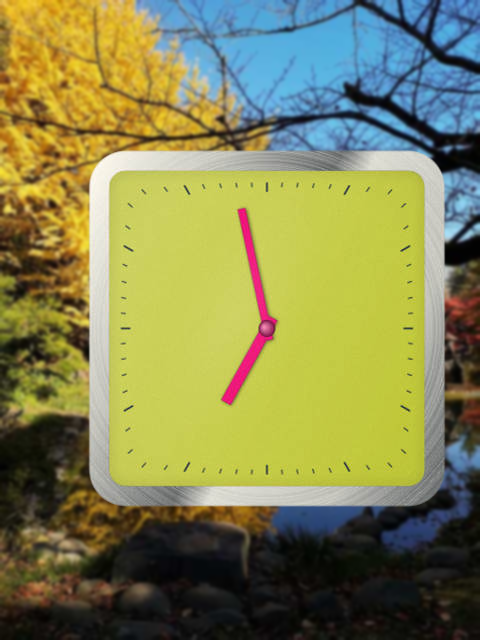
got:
6:58
